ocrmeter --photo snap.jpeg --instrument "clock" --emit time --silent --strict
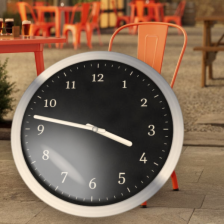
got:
3:47
